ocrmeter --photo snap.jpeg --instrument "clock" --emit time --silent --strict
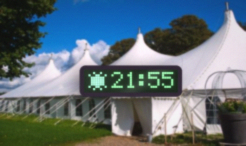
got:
21:55
